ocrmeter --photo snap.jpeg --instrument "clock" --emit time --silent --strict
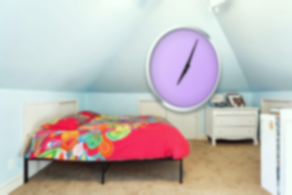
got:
7:04
